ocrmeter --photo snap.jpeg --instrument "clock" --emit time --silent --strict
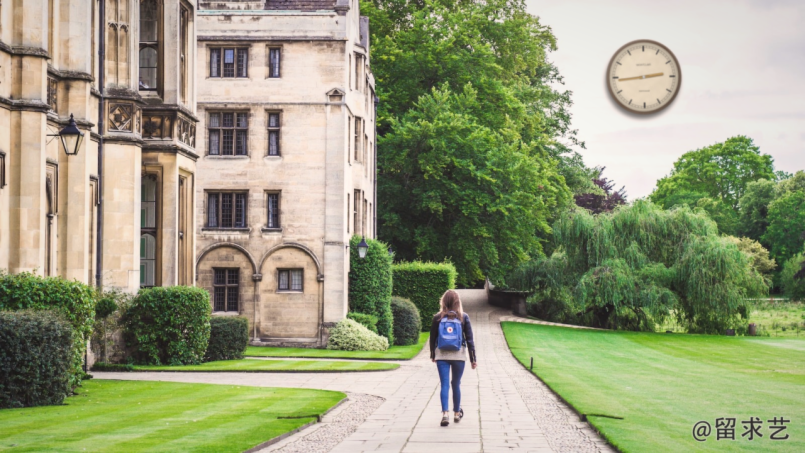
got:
2:44
